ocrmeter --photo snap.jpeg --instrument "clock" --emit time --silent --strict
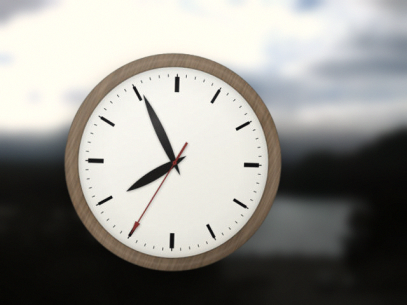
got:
7:55:35
